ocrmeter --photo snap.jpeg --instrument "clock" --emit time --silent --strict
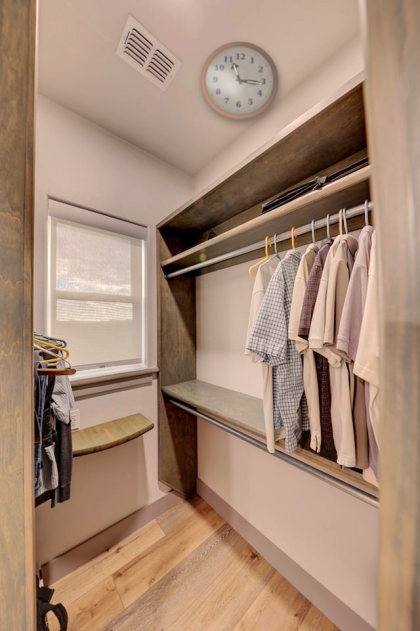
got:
11:16
